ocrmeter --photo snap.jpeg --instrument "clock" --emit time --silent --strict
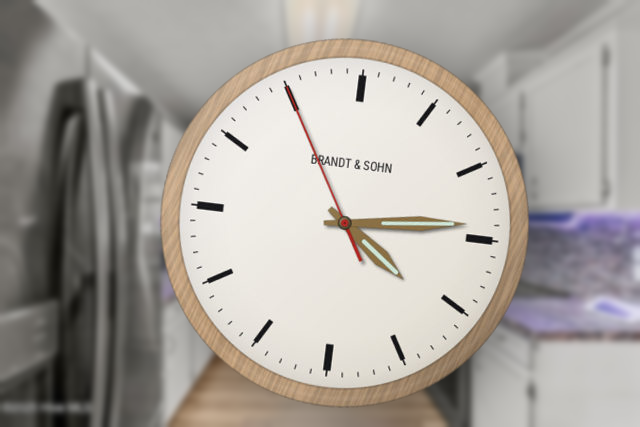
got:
4:13:55
